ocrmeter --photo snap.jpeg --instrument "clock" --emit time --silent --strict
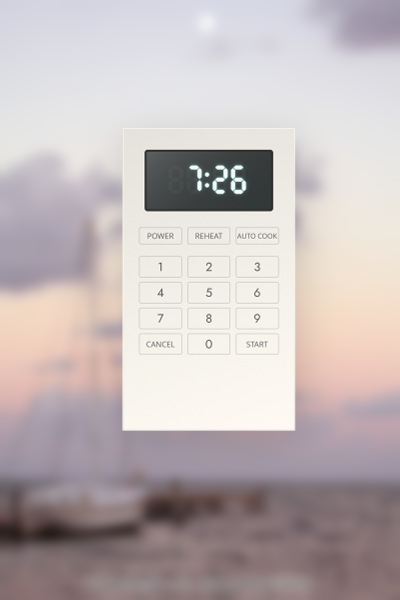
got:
7:26
